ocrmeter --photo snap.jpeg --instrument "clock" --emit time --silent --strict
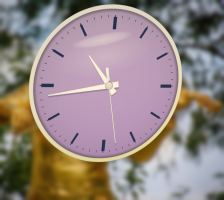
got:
10:43:28
